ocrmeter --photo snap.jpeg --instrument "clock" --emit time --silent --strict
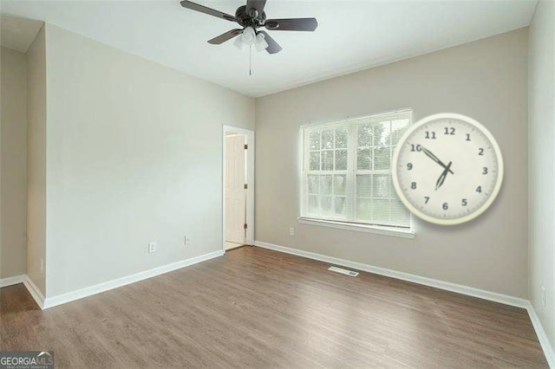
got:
6:51
